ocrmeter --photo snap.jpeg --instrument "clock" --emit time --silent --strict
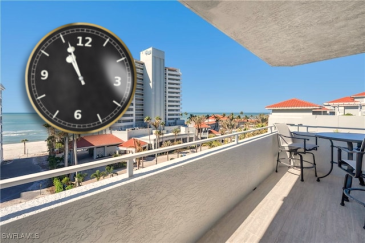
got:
10:56
